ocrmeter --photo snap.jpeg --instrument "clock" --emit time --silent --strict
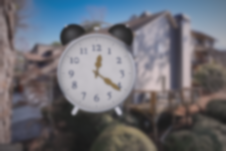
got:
12:21
